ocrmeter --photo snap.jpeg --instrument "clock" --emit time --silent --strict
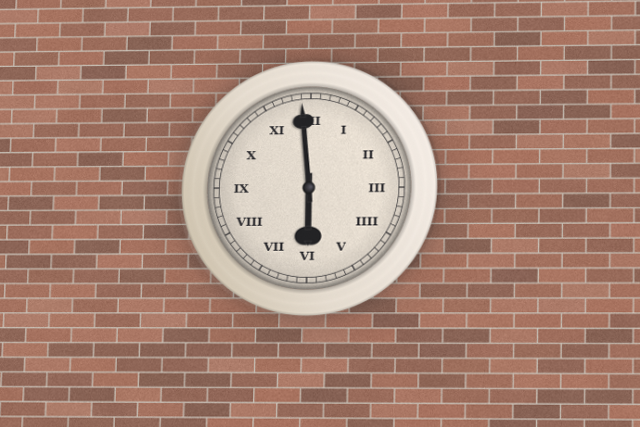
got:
5:59
